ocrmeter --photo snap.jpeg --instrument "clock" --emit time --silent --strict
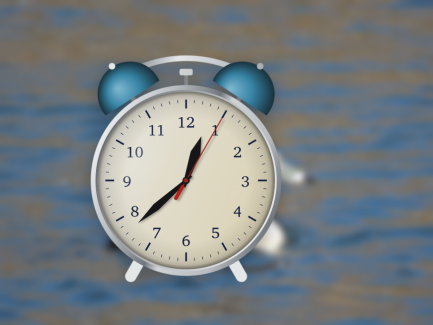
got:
12:38:05
